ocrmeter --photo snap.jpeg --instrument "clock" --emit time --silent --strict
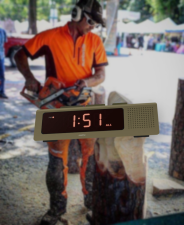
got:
1:51
